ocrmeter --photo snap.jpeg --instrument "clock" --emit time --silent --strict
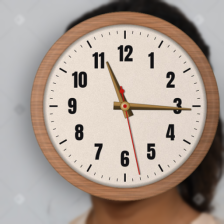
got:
11:15:28
